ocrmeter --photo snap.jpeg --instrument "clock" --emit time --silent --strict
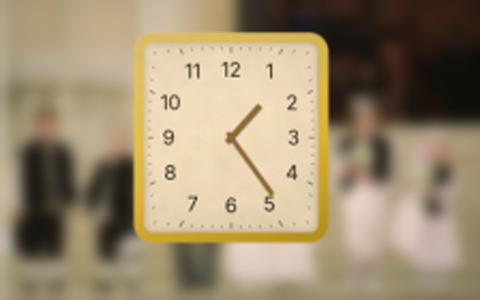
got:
1:24
